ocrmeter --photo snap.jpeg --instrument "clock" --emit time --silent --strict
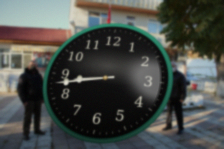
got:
8:43
